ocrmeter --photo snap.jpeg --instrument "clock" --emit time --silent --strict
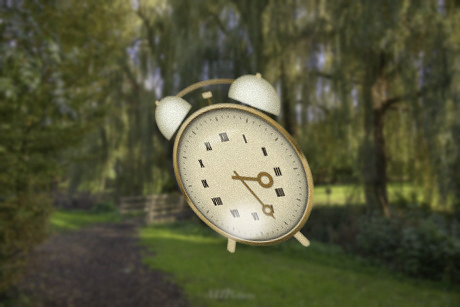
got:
3:26
